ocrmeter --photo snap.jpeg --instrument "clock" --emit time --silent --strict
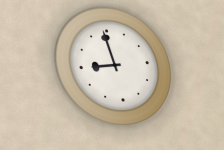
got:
8:59
